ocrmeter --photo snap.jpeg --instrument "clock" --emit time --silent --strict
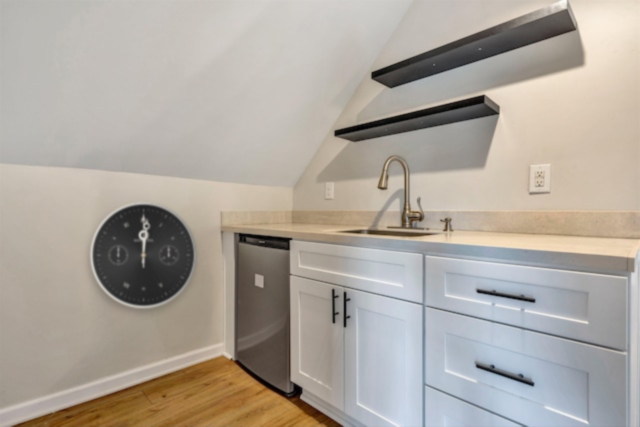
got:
12:01
